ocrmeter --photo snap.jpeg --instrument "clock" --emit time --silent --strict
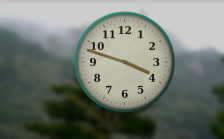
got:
3:48
